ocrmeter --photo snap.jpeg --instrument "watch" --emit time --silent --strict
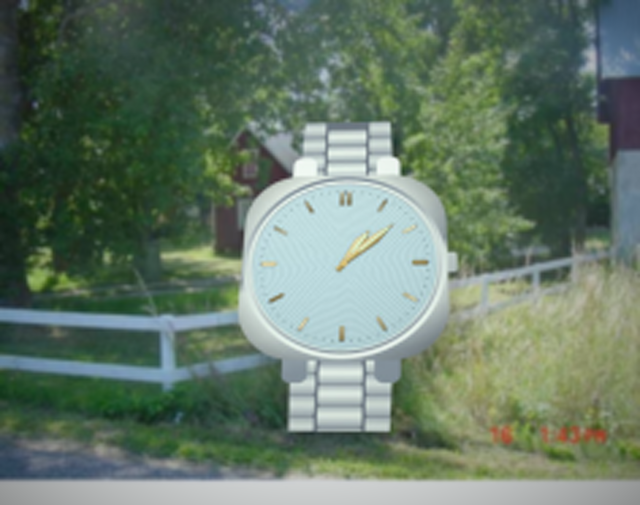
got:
1:08
